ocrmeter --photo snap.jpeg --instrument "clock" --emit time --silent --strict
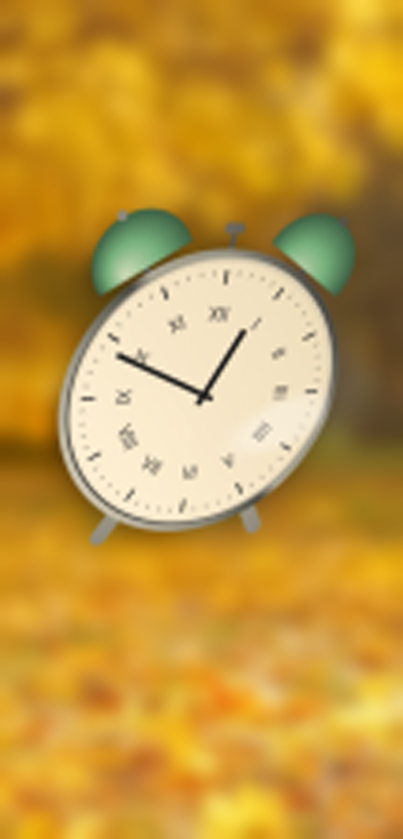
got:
12:49
